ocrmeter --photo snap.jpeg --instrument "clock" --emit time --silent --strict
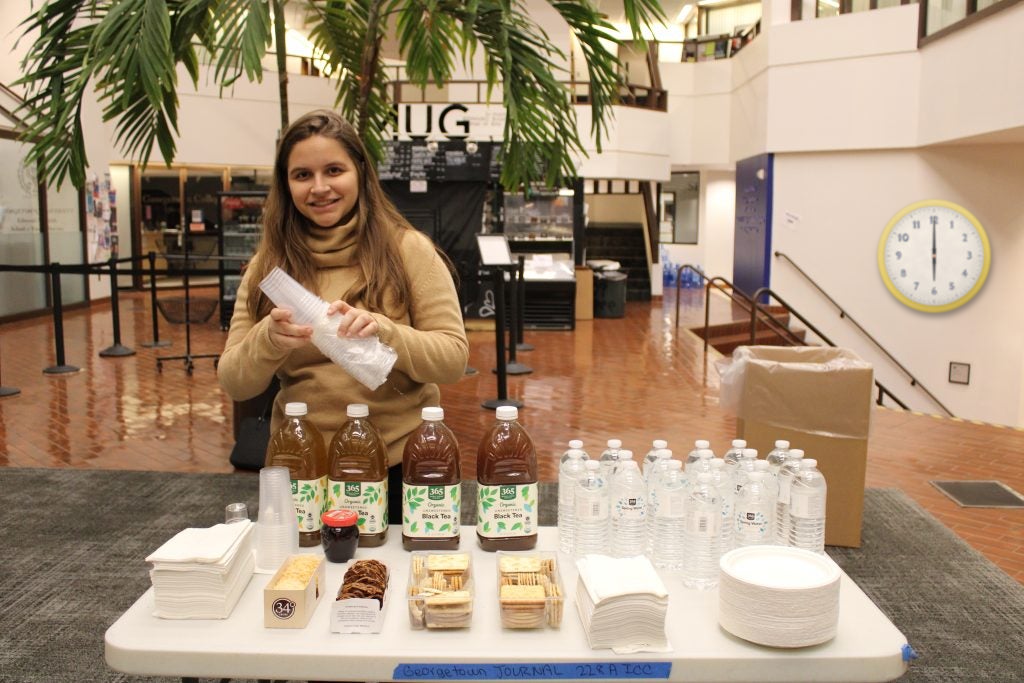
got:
6:00
